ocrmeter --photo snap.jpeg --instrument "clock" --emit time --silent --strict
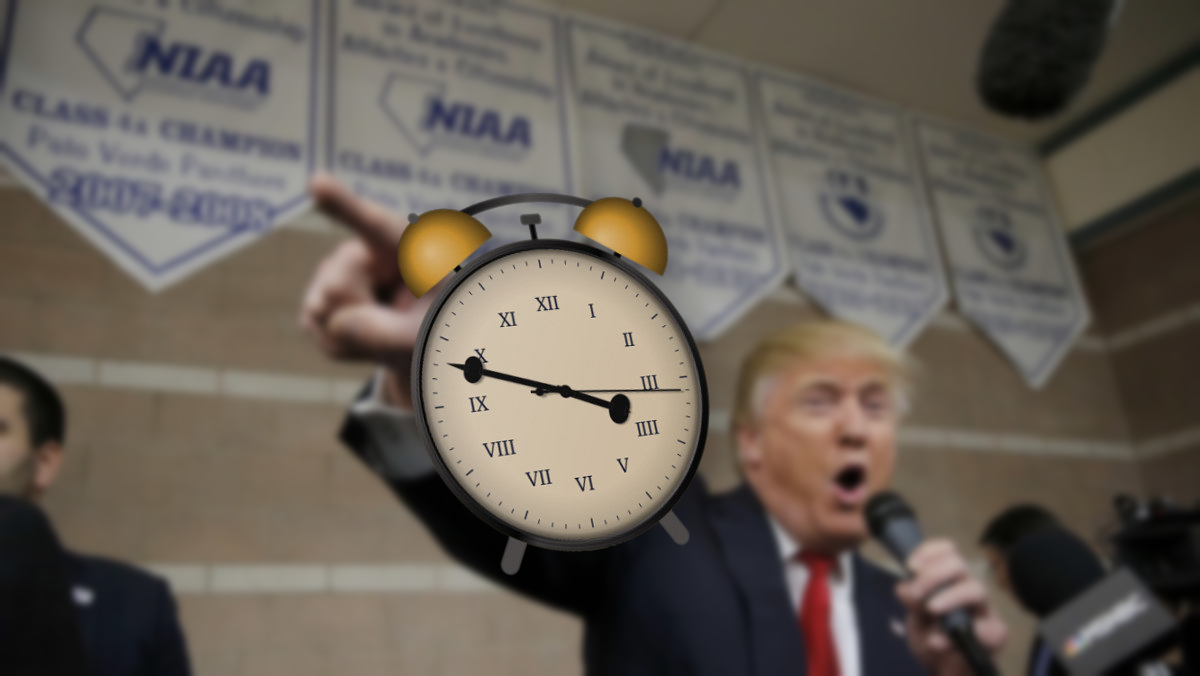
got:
3:48:16
